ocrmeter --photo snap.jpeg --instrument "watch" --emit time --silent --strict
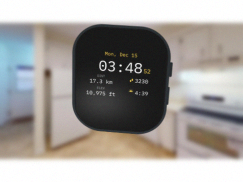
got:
3:48
